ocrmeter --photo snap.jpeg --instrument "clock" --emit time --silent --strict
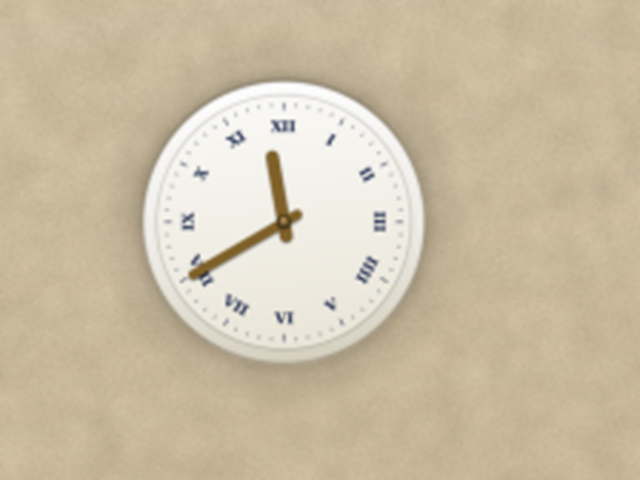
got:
11:40
